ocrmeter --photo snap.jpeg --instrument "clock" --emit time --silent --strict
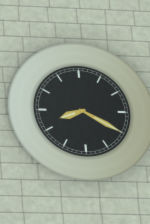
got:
8:20
